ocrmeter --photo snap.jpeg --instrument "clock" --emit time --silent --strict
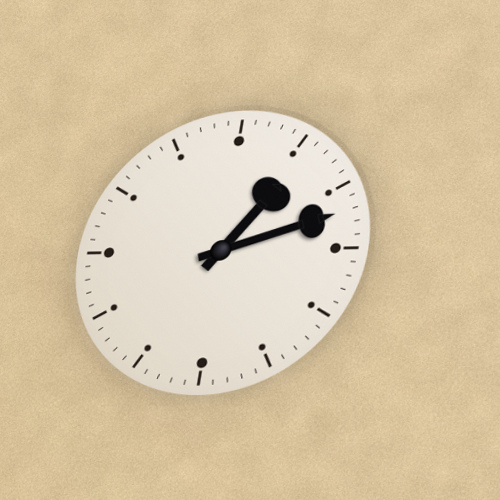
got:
1:12
